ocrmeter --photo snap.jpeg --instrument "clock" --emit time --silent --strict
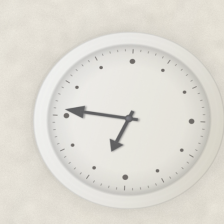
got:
6:46
